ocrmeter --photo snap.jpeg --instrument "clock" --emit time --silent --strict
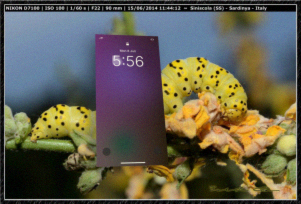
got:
5:56
